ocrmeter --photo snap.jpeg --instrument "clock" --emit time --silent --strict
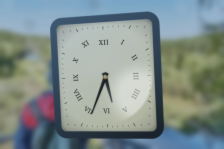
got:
5:34
